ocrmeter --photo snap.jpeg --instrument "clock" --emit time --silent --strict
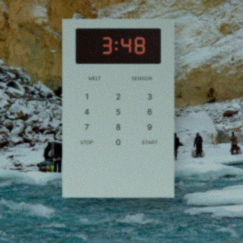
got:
3:48
